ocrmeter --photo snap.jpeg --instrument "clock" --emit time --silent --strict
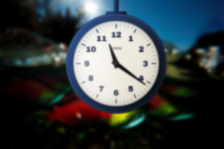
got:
11:21
